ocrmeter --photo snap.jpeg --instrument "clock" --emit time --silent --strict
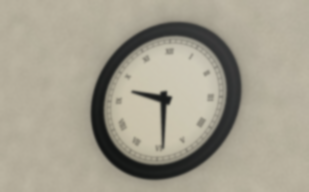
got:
9:29
